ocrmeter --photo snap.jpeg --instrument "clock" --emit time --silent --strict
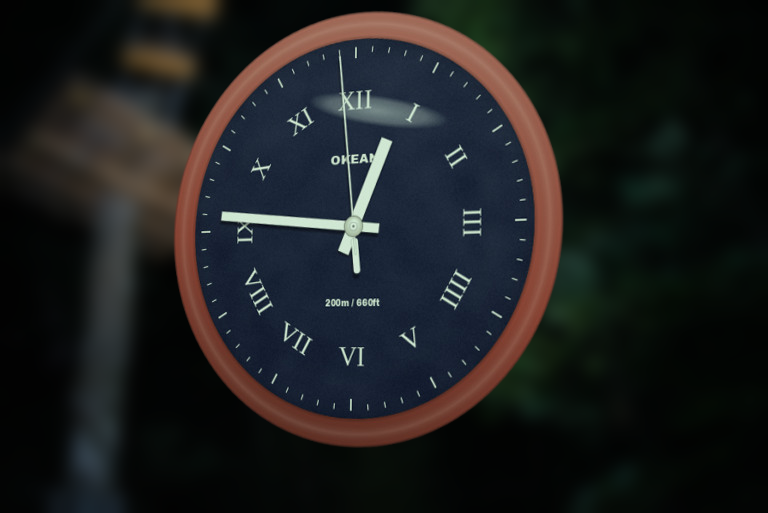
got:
12:45:59
